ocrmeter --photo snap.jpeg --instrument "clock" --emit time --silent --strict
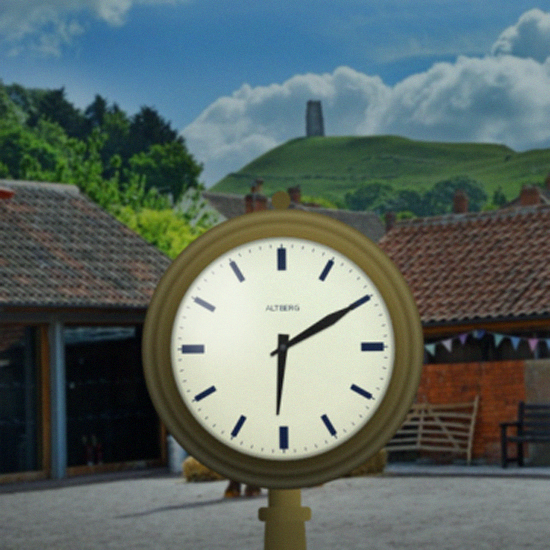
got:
6:10
